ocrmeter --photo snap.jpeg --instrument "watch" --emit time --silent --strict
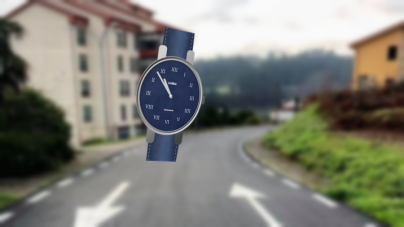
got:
10:53
